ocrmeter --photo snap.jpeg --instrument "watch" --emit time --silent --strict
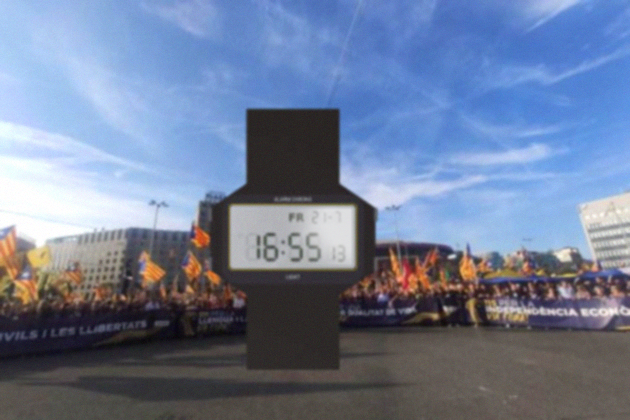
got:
16:55:13
